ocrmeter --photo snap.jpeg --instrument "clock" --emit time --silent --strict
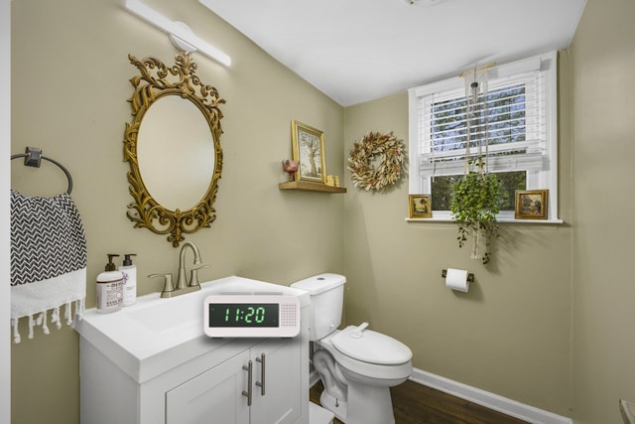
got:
11:20
